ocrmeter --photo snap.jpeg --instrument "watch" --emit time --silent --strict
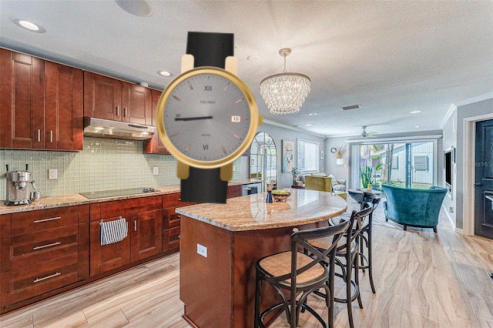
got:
8:44
